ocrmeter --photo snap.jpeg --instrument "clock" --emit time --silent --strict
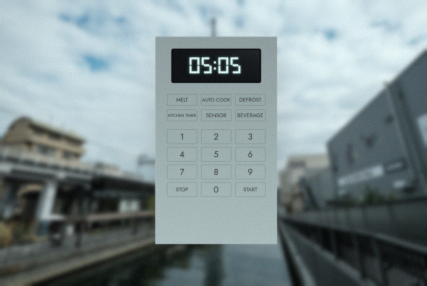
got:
5:05
